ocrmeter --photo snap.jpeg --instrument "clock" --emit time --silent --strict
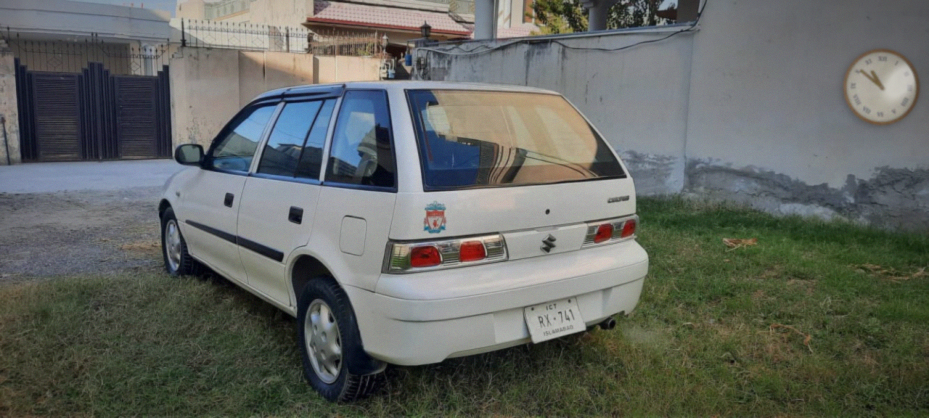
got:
10:51
